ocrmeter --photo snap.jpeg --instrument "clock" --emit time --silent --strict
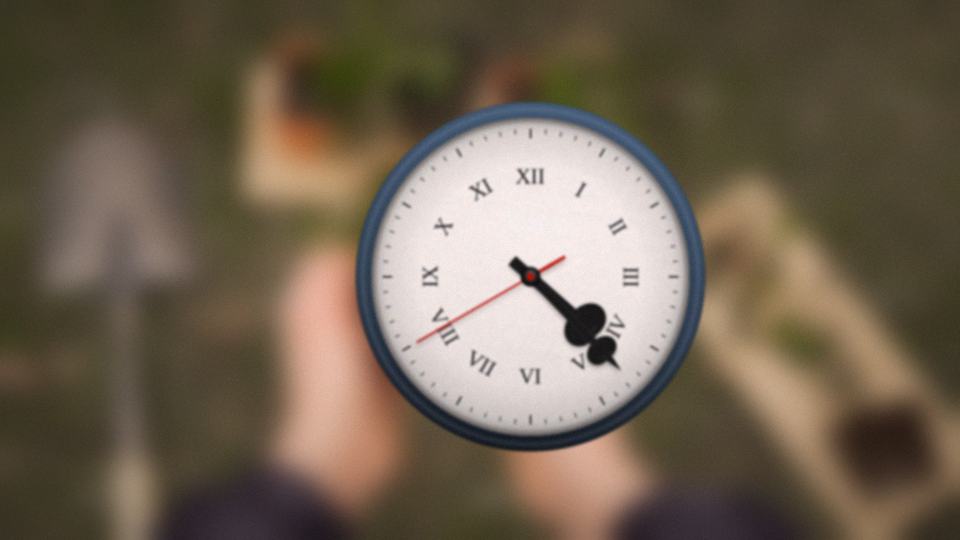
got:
4:22:40
